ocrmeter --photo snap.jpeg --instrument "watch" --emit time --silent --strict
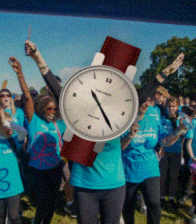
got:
10:22
